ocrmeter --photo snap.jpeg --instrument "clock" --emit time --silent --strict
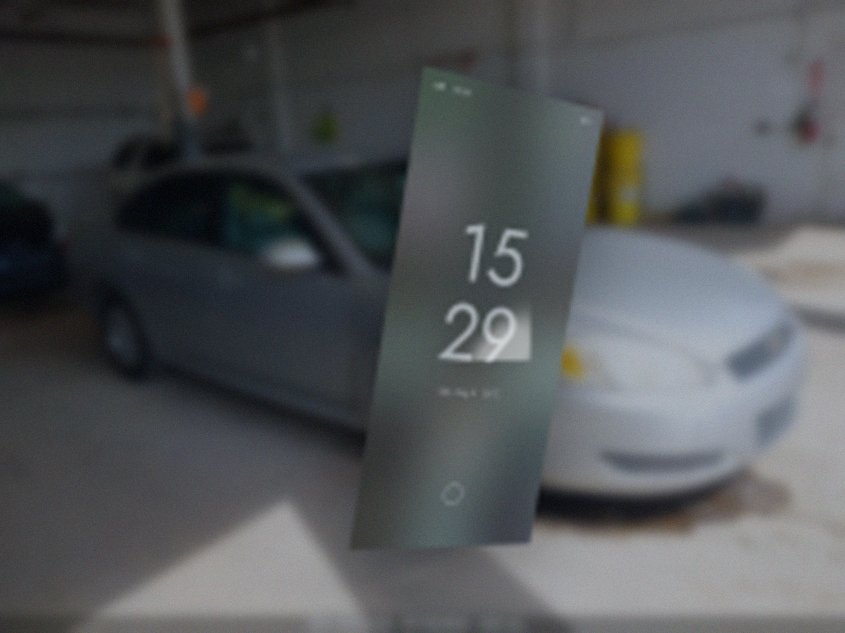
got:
15:29
